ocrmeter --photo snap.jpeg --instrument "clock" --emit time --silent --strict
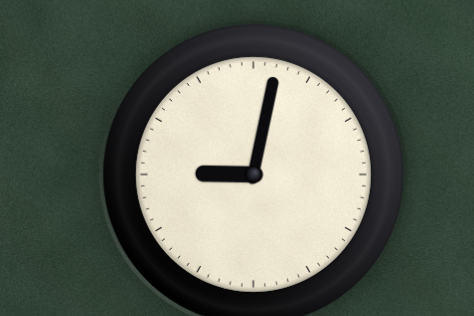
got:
9:02
